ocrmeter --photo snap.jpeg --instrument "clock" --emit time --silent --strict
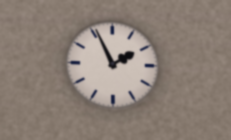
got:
1:56
